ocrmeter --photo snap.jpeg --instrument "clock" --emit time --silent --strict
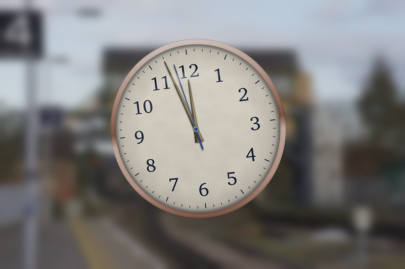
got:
11:56:58
